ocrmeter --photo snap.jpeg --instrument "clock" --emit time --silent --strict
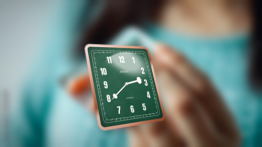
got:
2:39
